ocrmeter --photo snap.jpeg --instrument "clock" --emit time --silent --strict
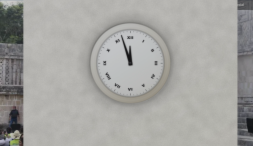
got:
11:57
